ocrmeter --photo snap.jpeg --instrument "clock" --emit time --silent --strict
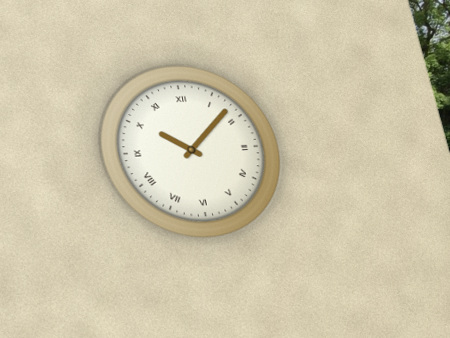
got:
10:08
